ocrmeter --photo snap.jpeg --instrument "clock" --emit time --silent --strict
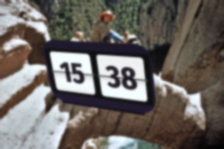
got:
15:38
